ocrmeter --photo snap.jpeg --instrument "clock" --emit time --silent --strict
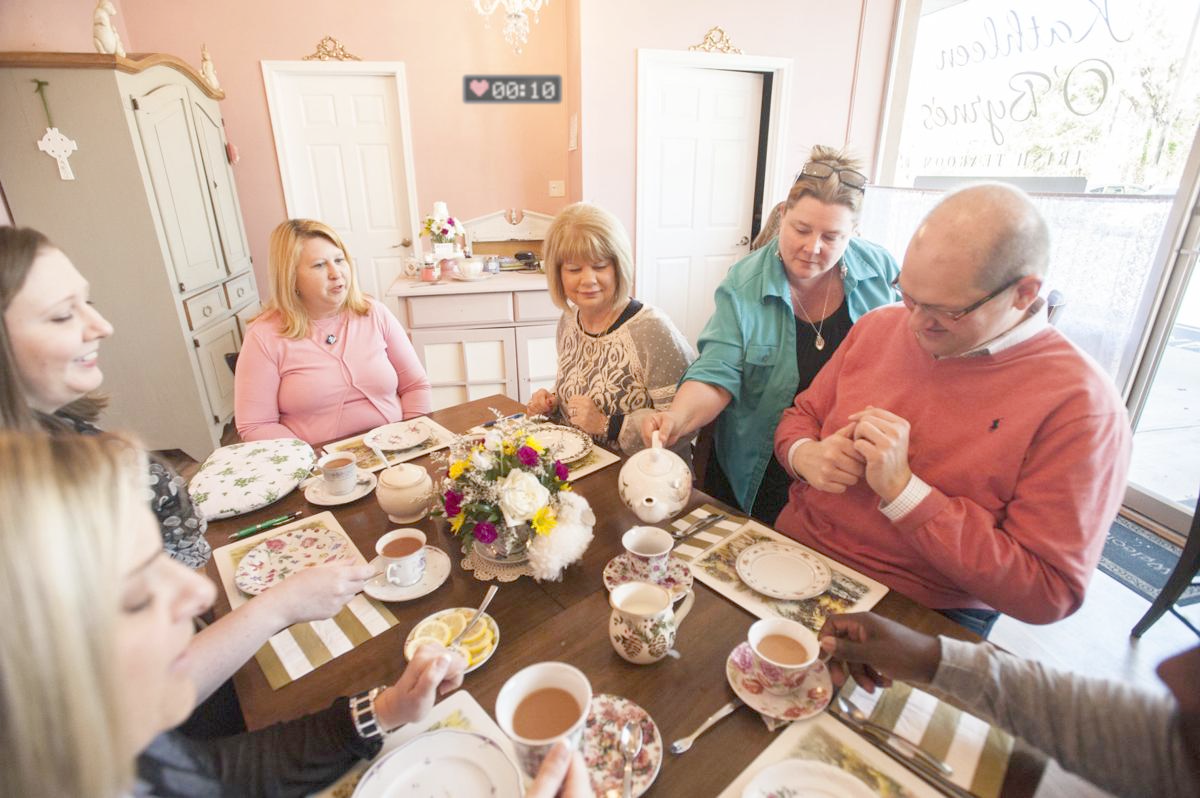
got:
0:10
